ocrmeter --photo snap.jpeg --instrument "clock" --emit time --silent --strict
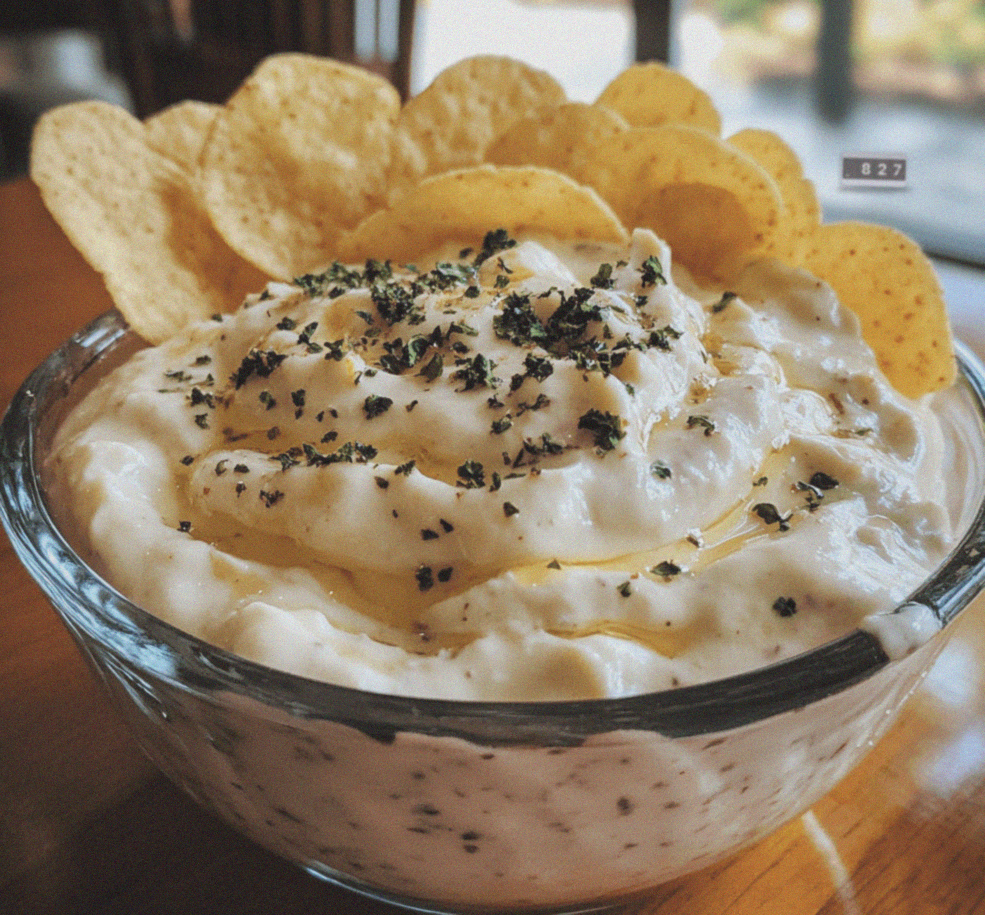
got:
8:27
